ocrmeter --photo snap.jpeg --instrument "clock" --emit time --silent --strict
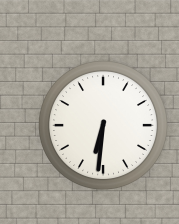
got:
6:31
